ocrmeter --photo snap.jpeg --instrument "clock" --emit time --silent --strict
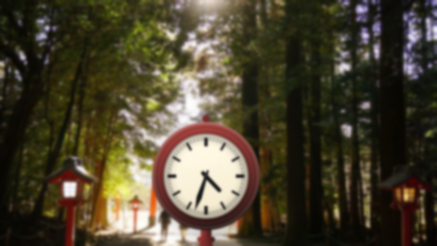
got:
4:33
